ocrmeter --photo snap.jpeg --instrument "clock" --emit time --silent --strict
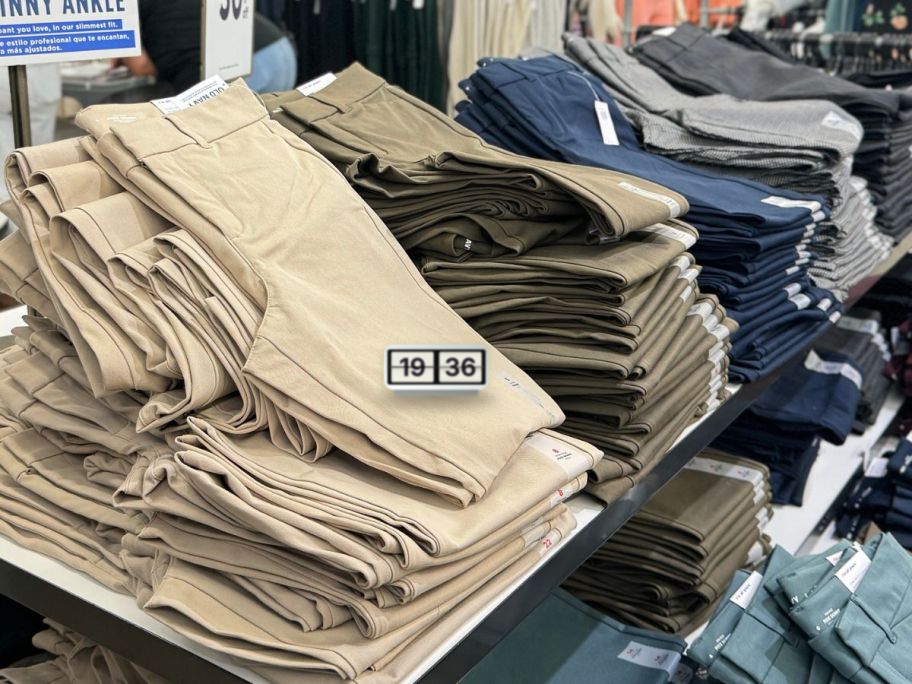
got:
19:36
